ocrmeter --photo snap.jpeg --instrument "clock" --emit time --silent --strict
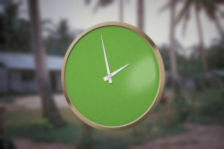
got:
1:58
